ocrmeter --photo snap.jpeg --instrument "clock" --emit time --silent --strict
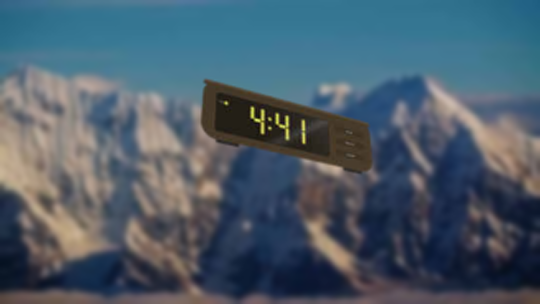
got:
4:41
